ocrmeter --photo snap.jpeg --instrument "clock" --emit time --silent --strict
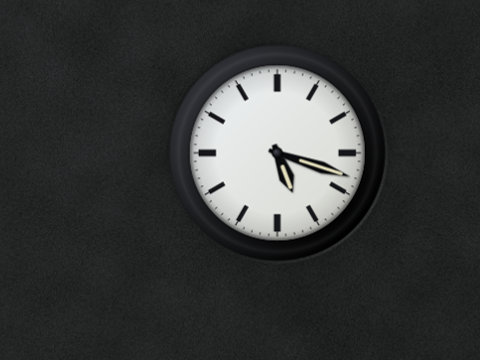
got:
5:18
